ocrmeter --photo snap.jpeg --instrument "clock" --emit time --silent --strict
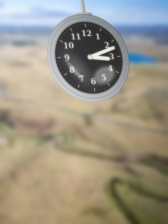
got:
3:12
